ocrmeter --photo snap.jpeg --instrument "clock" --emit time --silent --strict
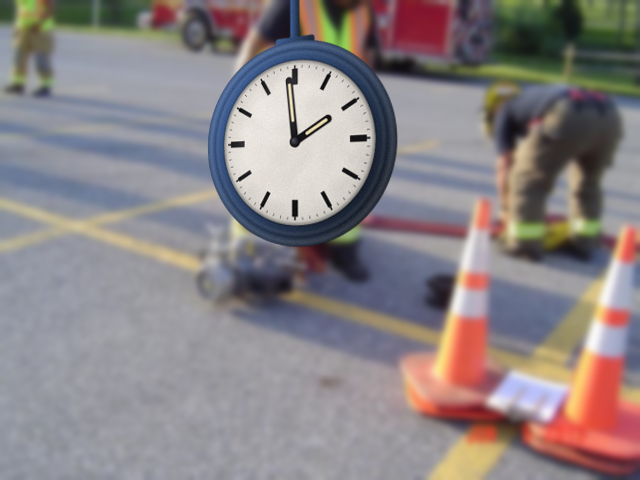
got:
1:59
